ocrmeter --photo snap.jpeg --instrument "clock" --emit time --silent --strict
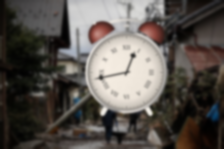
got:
12:43
